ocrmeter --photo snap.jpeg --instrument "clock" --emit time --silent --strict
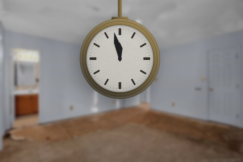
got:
11:58
